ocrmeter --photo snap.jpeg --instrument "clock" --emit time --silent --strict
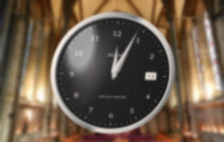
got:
12:04
